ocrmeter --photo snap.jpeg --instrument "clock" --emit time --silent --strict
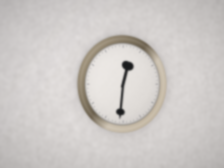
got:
12:31
